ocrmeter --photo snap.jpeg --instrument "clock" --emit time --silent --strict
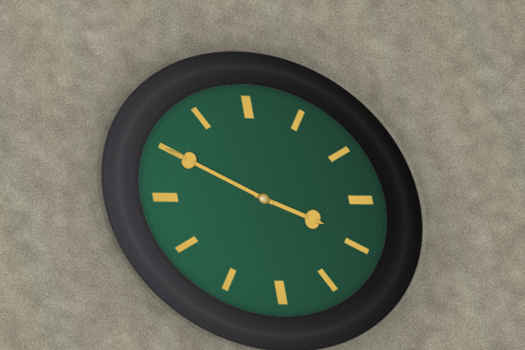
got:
3:50
